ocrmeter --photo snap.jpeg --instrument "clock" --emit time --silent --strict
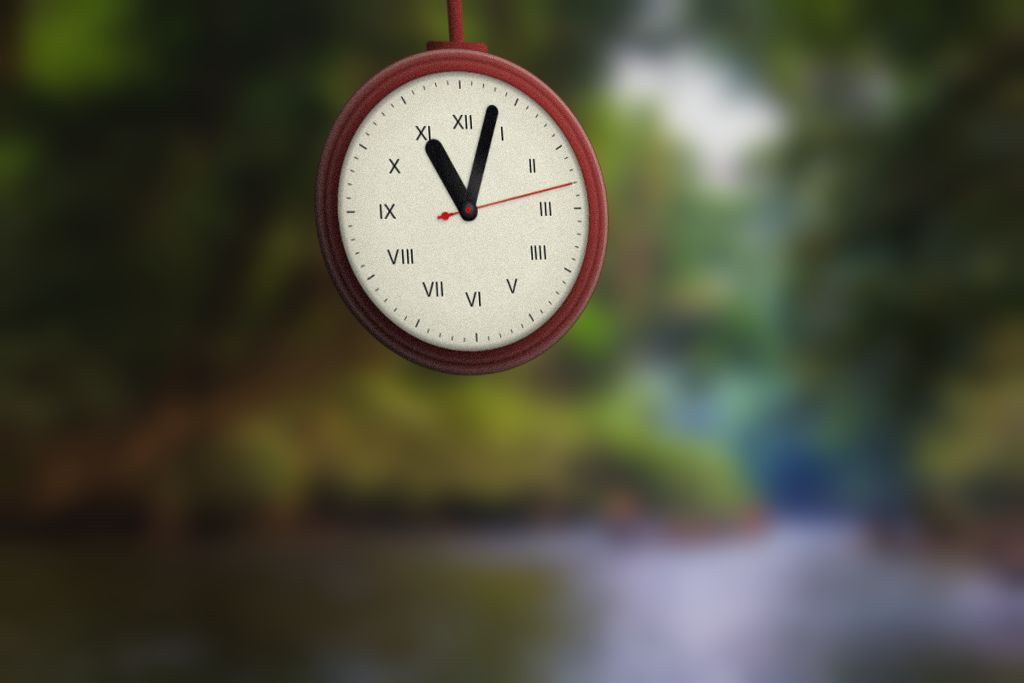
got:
11:03:13
